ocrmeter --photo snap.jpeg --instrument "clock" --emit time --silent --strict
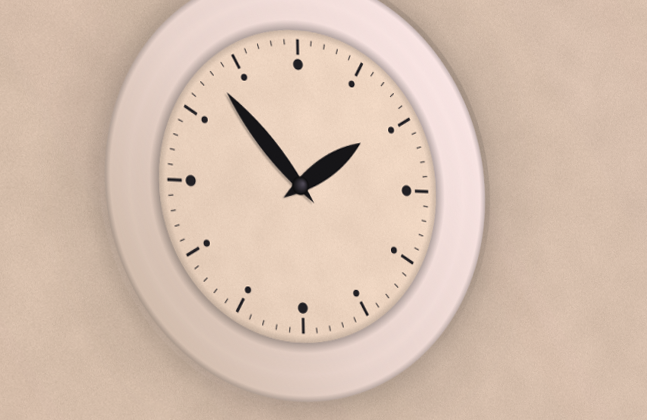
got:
1:53
